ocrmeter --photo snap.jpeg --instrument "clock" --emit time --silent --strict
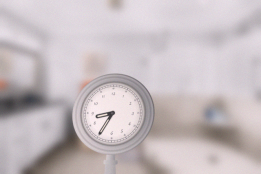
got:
8:35
